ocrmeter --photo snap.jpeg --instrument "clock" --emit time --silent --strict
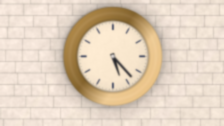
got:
5:23
